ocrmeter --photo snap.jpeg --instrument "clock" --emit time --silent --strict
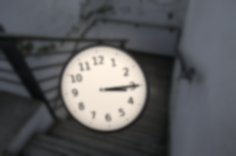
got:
3:15
